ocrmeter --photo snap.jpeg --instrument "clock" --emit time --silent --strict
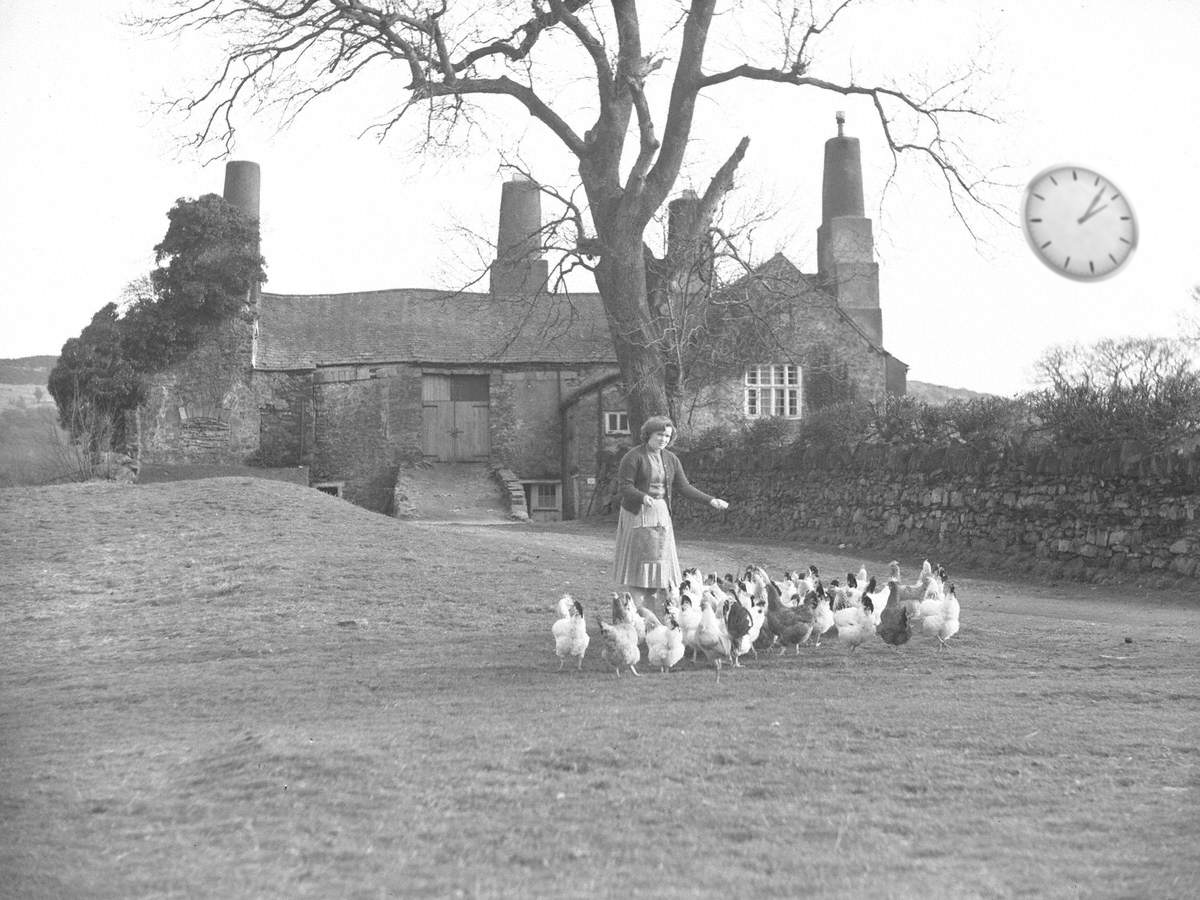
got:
2:07
